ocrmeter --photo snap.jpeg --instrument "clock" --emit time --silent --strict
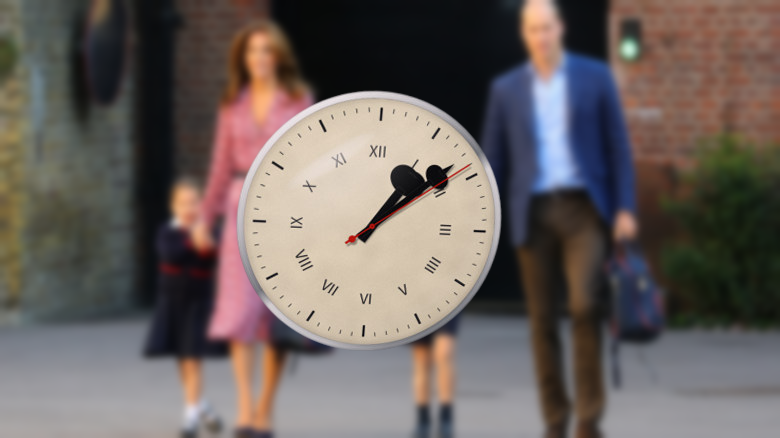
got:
1:08:09
